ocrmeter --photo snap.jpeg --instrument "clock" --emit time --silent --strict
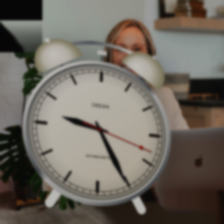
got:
9:25:18
